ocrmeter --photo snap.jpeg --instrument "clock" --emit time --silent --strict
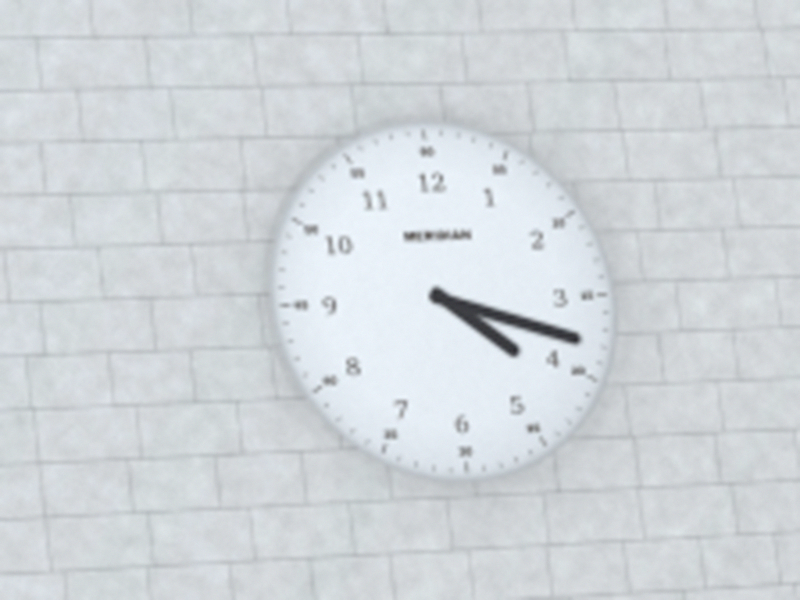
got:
4:18
